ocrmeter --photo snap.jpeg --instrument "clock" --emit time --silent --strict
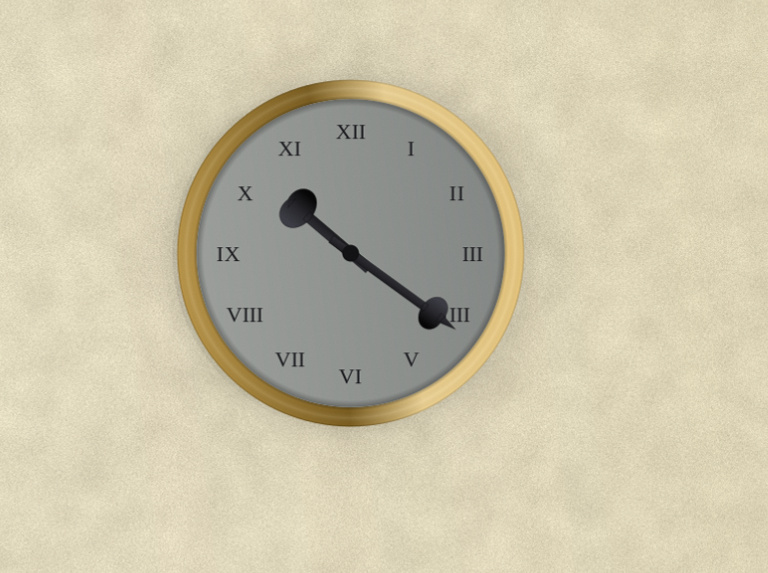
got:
10:21
